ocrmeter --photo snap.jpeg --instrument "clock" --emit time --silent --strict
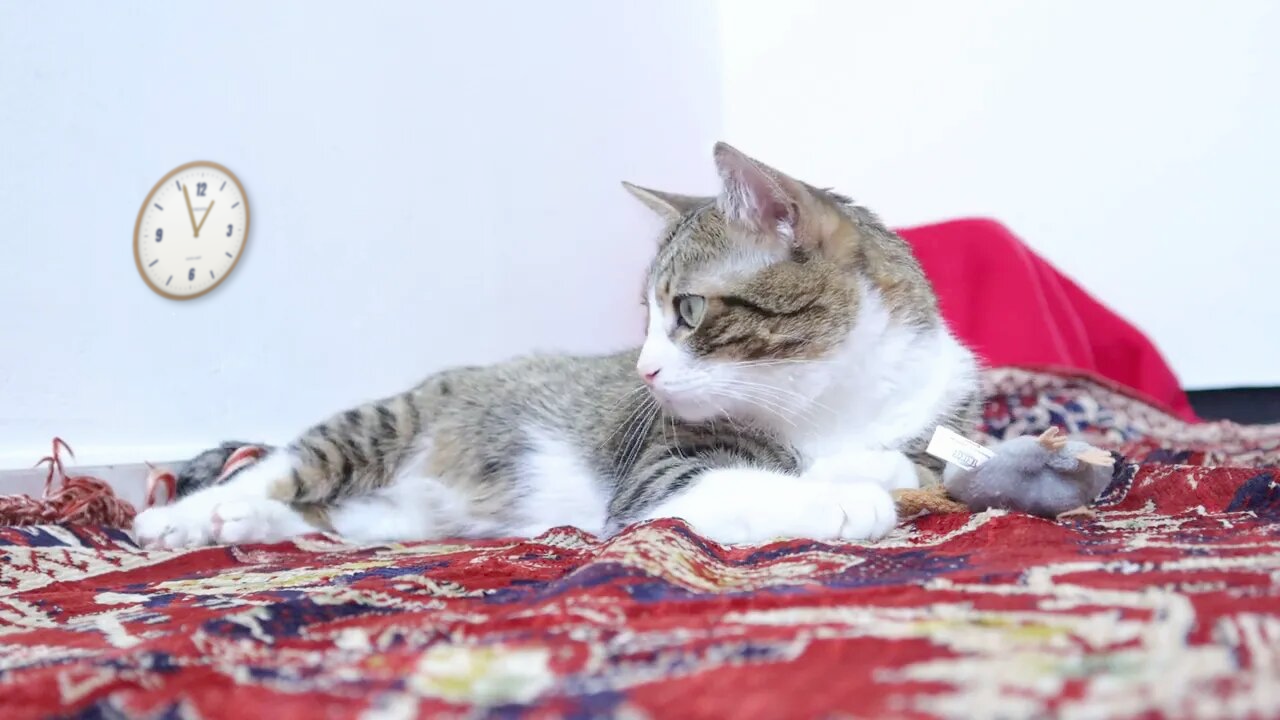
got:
12:56
